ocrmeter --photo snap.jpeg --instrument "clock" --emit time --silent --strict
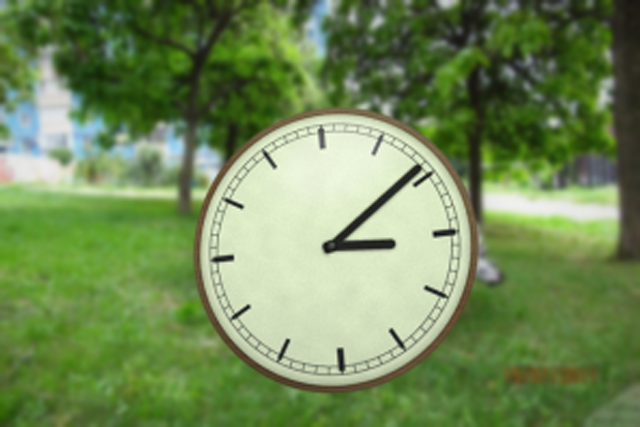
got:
3:09
